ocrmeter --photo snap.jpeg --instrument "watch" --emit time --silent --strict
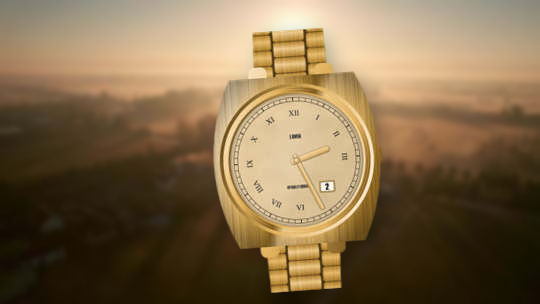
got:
2:26
